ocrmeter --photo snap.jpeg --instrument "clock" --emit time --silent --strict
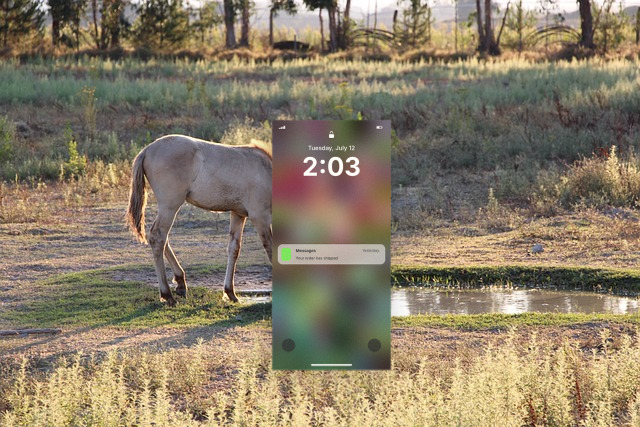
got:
2:03
